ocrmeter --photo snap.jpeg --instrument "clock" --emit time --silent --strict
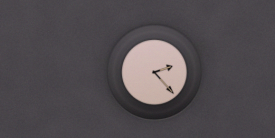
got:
2:23
